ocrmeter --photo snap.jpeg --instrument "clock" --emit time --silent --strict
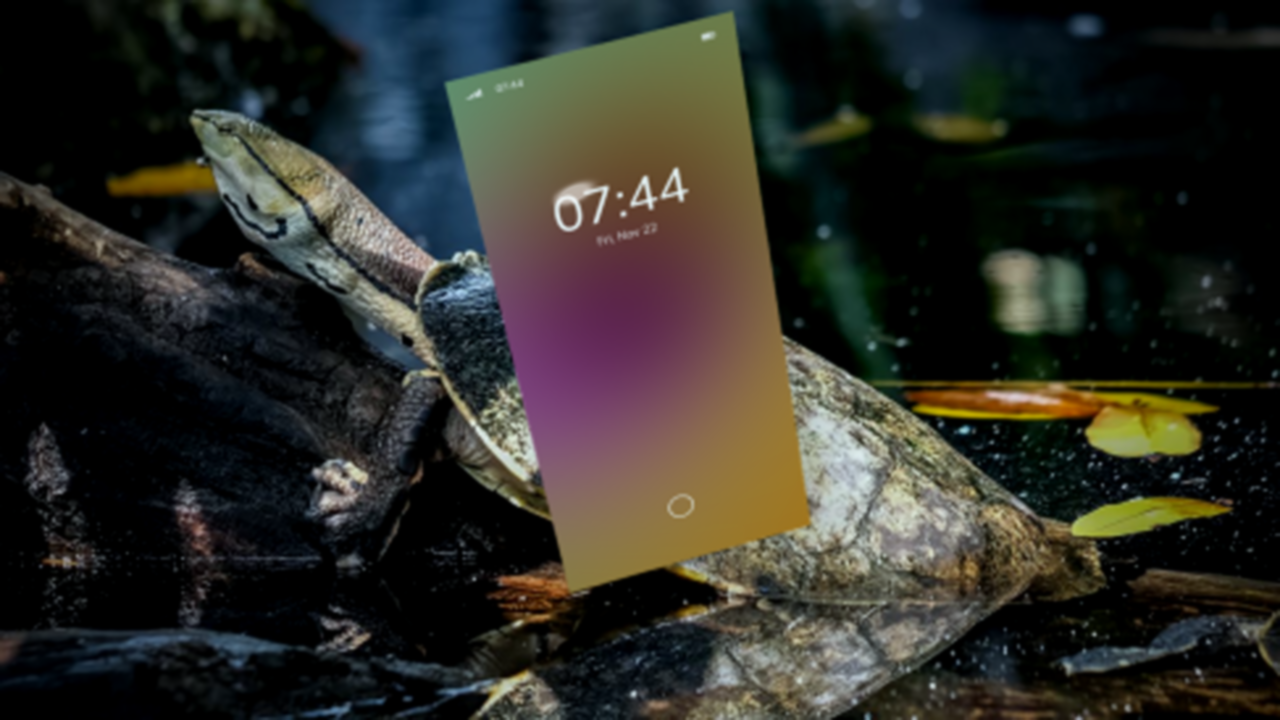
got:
7:44
